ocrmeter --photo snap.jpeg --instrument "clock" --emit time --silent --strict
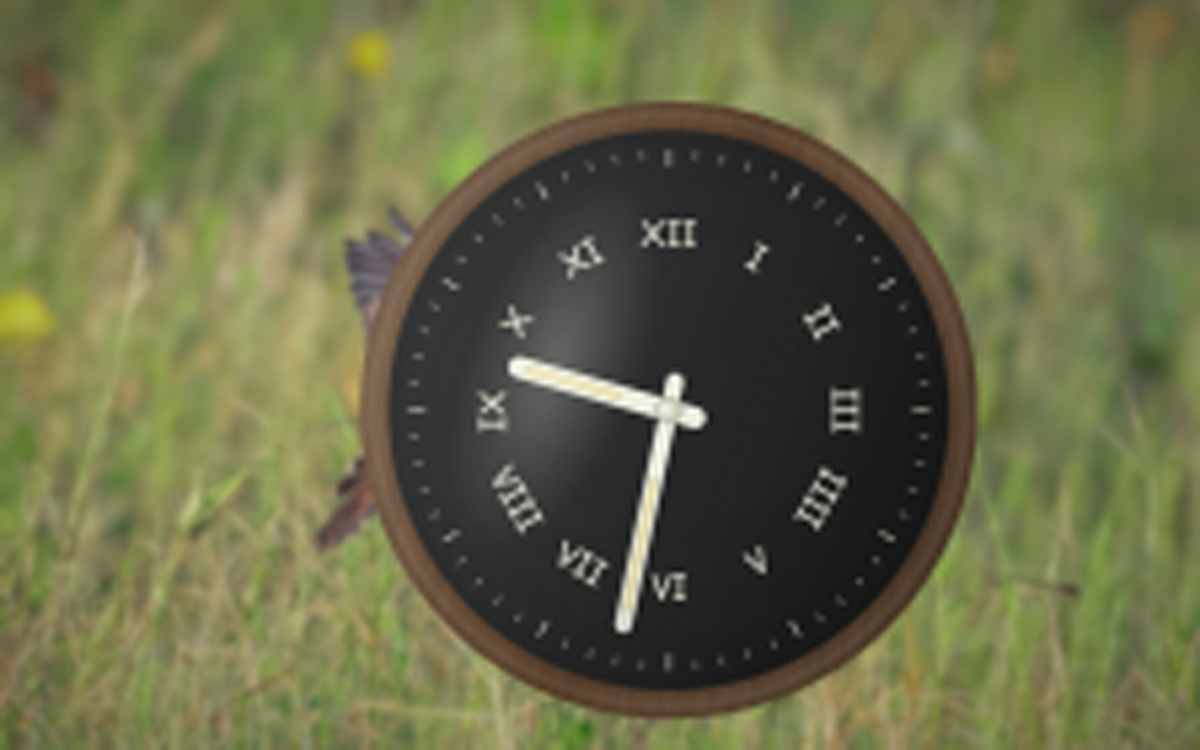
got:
9:32
